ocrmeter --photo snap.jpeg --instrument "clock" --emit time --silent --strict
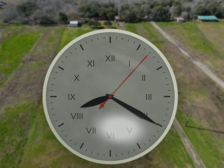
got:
8:20:07
